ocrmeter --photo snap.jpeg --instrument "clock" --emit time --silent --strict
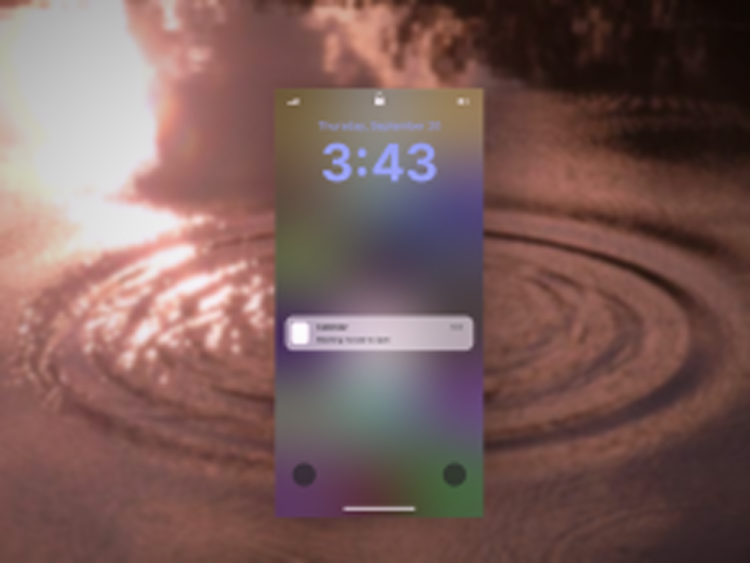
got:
3:43
